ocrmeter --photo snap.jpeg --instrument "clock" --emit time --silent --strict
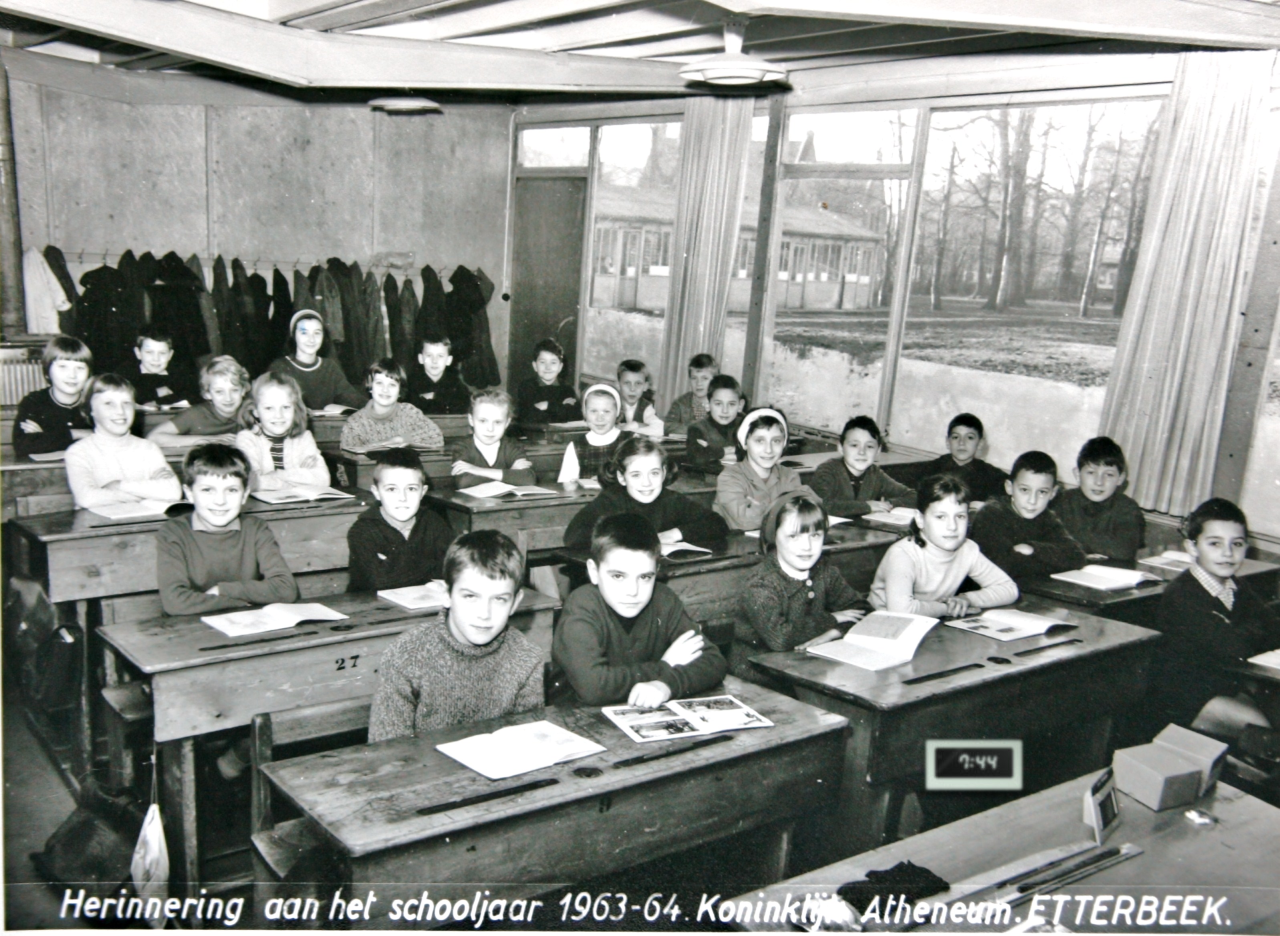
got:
7:44
